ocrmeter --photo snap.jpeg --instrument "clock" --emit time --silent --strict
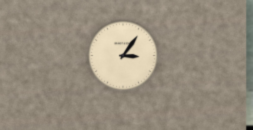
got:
3:06
